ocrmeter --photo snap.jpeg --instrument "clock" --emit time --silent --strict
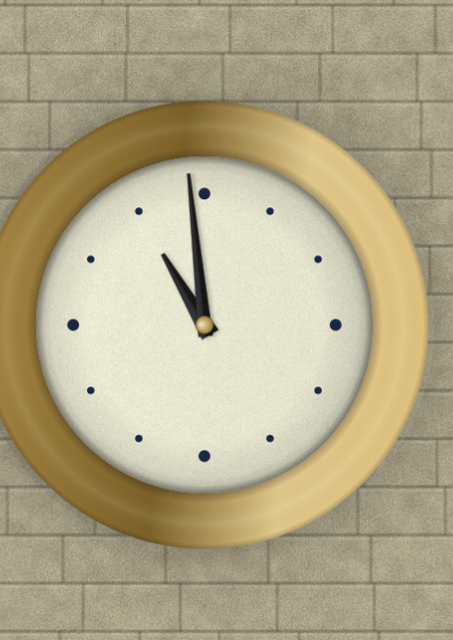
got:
10:59
